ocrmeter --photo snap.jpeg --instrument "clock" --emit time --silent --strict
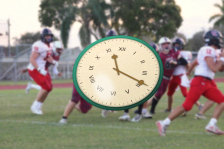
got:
11:19
